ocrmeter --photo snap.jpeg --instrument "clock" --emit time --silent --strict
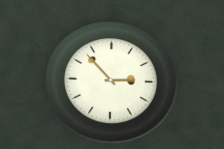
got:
2:53
